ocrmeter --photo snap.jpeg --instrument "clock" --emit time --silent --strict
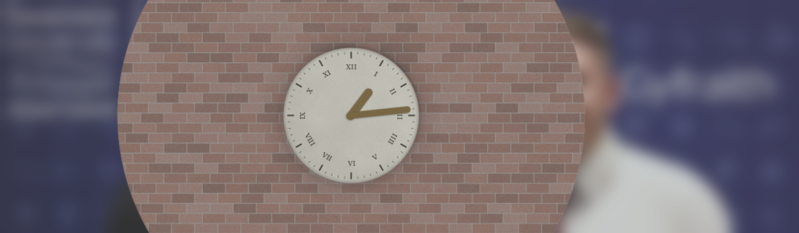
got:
1:14
